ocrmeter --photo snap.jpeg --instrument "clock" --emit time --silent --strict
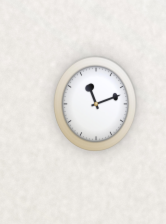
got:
11:12
